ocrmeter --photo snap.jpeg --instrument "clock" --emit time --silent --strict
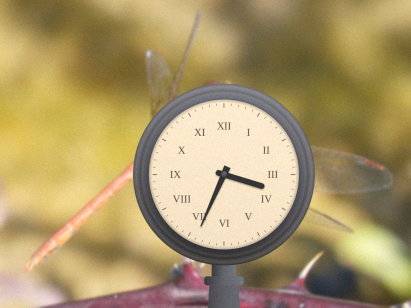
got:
3:34
